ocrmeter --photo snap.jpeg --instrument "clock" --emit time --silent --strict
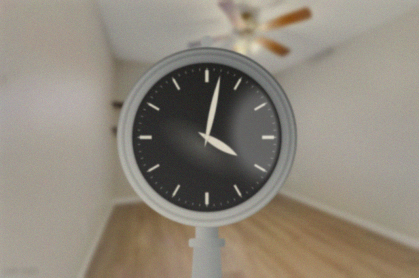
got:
4:02
